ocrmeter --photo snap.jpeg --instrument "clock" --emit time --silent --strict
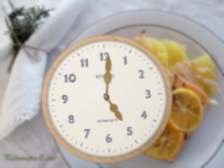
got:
5:01
